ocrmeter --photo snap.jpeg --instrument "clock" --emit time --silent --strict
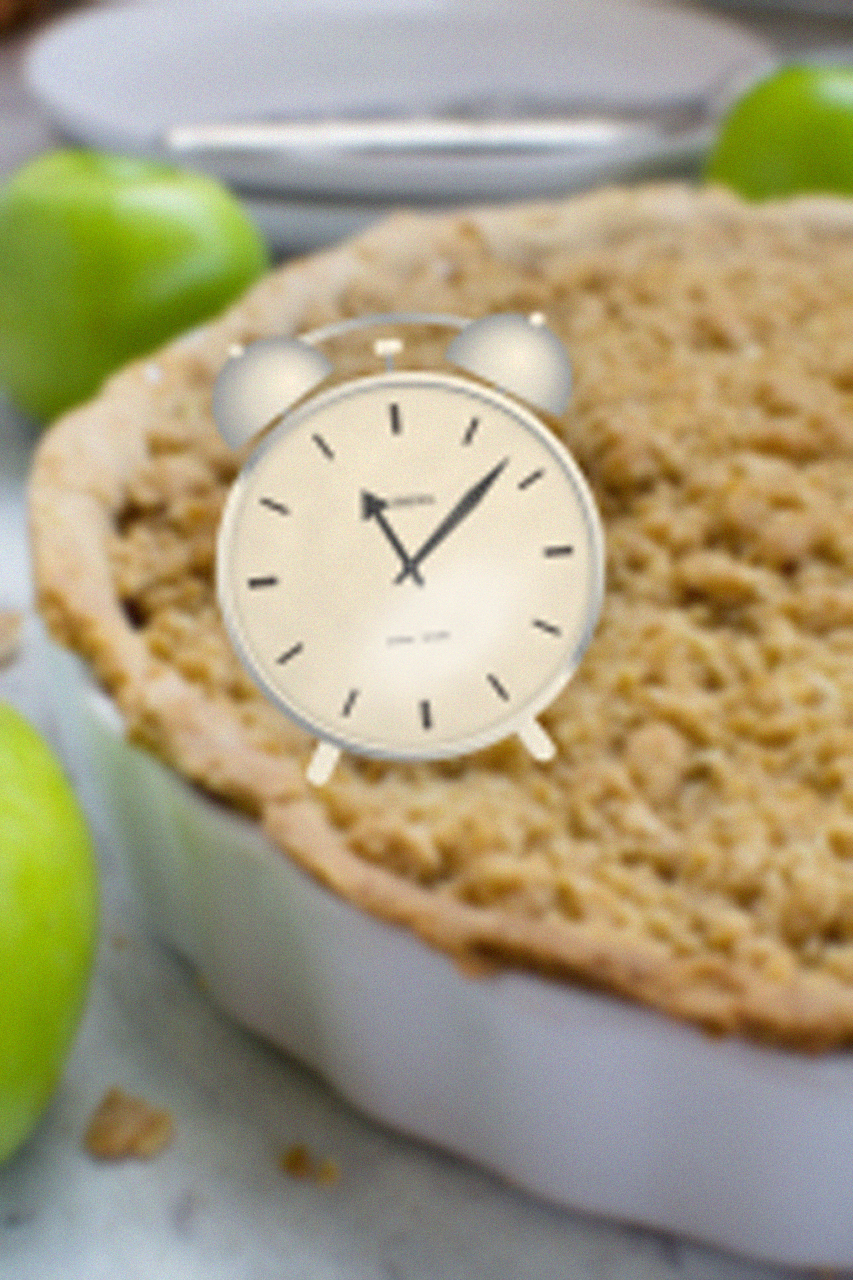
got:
11:08
